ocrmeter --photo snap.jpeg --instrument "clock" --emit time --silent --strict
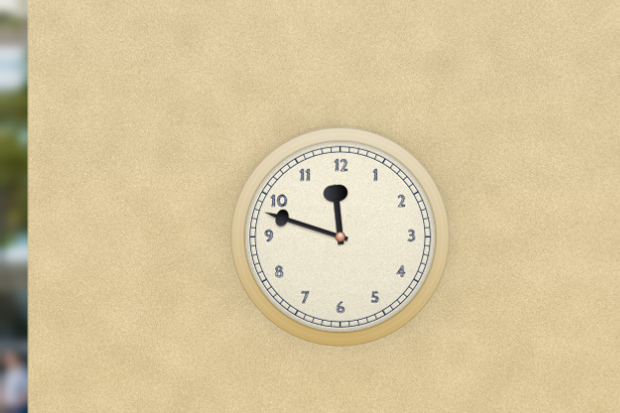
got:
11:48
